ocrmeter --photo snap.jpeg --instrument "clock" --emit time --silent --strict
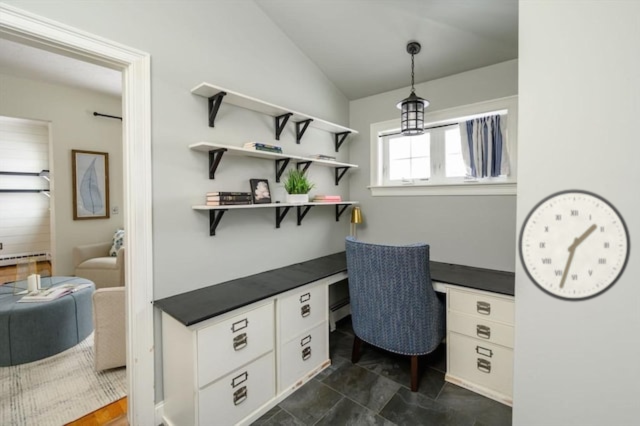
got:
1:33
